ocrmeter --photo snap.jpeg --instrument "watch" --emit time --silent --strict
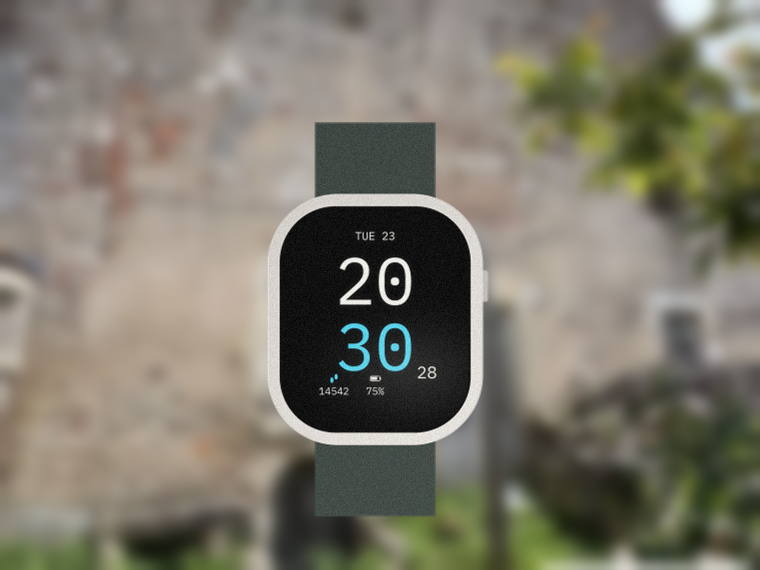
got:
20:30:28
